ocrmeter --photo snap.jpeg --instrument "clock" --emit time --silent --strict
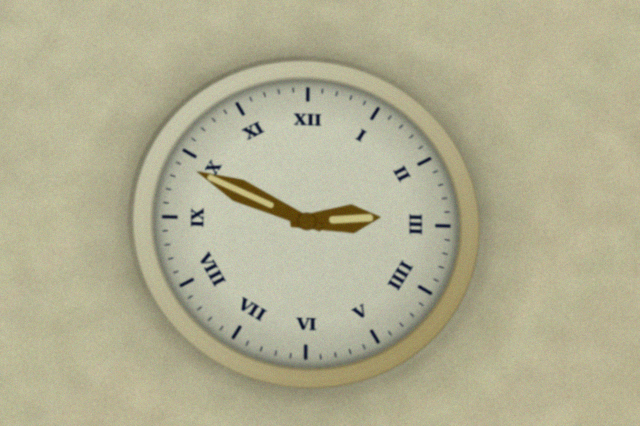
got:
2:49
